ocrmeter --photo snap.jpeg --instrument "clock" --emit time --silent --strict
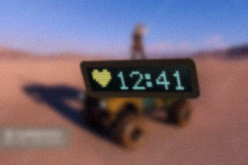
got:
12:41
